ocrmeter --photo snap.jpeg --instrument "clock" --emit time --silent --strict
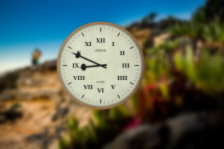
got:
8:49
